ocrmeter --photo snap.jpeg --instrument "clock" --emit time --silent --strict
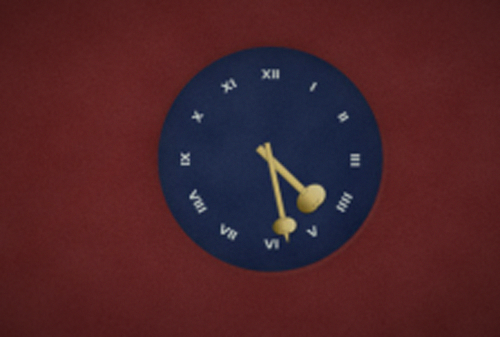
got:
4:28
